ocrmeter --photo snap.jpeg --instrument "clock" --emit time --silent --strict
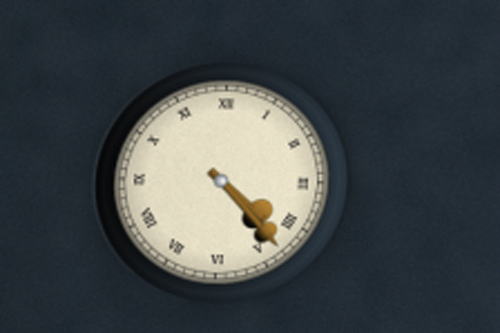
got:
4:23
